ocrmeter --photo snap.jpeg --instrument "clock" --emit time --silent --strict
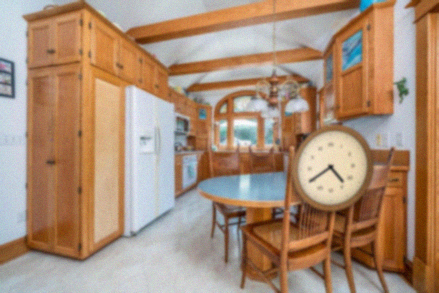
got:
4:40
